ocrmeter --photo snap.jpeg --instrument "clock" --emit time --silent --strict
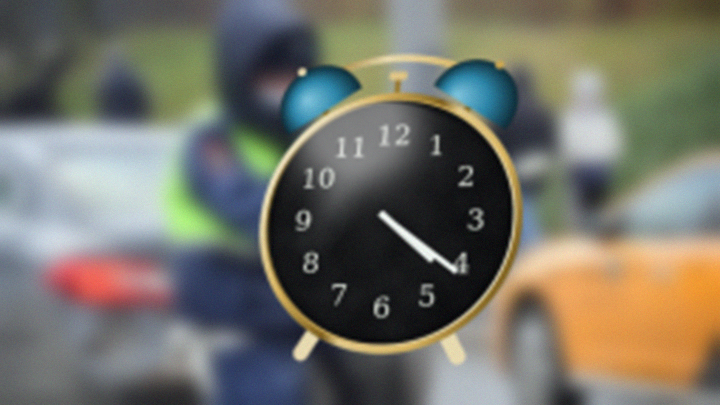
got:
4:21
